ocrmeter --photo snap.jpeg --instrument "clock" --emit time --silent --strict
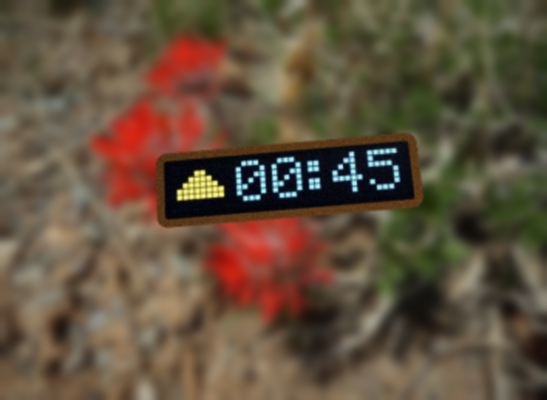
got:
0:45
